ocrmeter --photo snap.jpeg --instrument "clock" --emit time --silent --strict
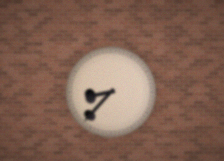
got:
8:37
